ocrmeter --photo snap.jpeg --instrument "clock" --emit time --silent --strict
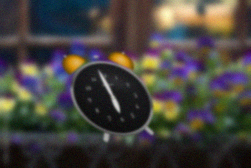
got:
5:59
